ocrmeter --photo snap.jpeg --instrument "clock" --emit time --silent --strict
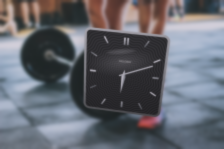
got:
6:11
